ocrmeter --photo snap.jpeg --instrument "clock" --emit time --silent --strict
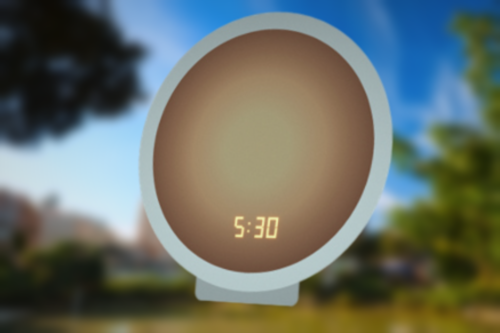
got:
5:30
